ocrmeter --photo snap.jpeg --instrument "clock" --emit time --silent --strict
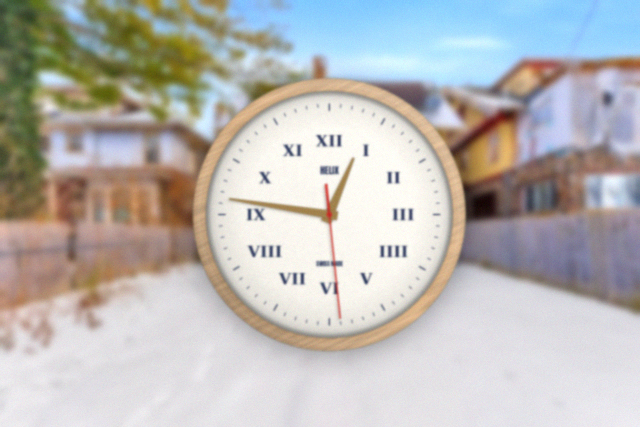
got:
12:46:29
